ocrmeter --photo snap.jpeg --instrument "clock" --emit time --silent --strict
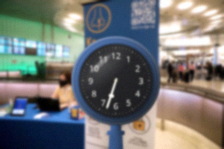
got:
6:33
